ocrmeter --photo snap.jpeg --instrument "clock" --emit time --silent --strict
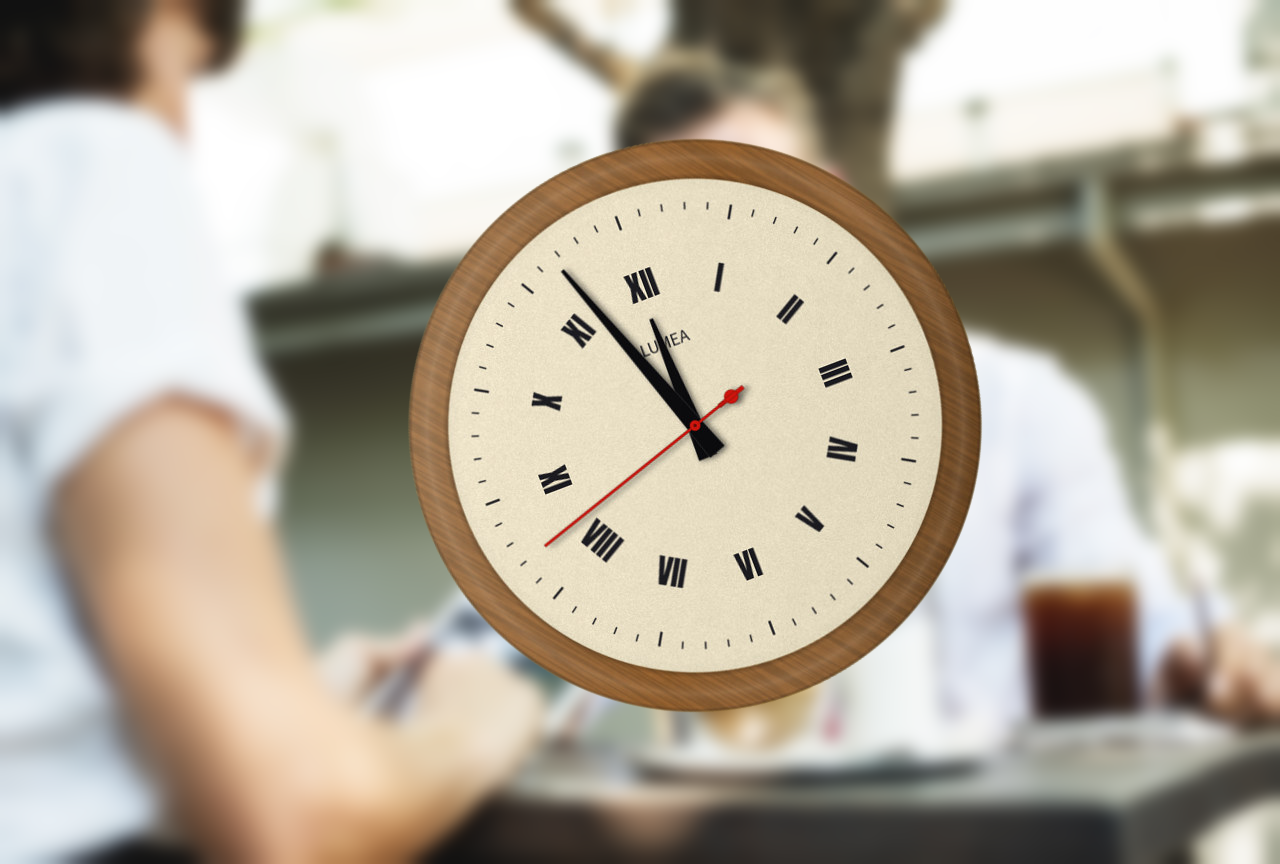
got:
11:56:42
